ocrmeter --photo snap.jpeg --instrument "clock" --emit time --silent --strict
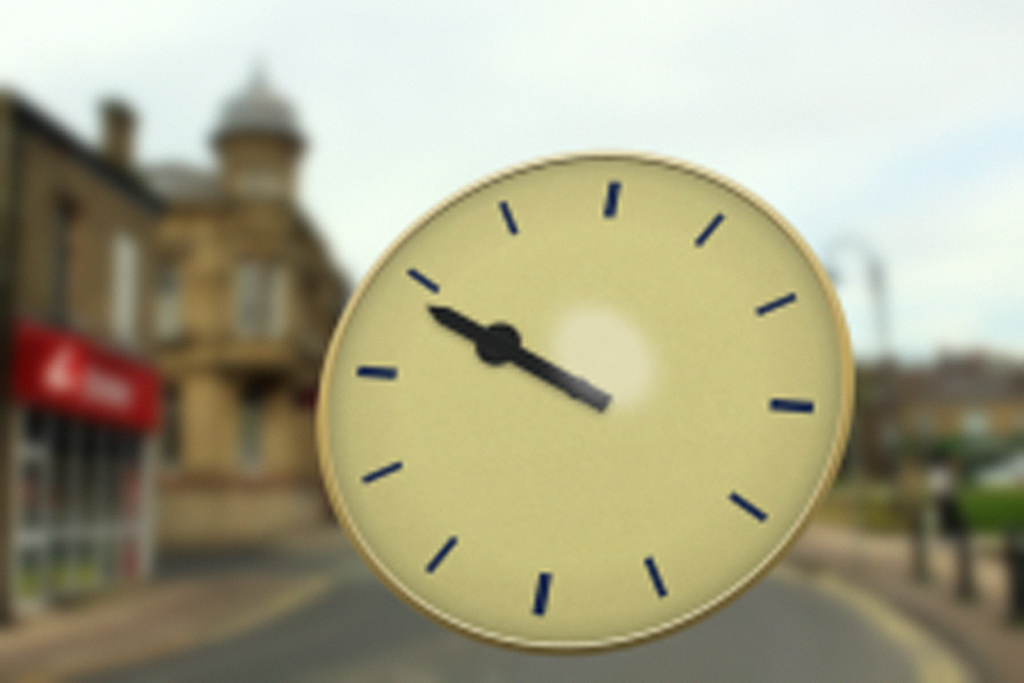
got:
9:49
